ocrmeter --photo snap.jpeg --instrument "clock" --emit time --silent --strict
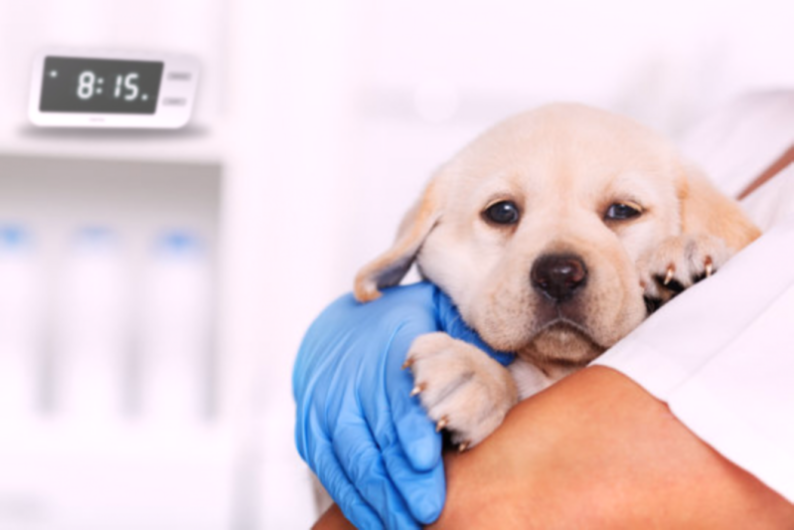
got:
8:15
